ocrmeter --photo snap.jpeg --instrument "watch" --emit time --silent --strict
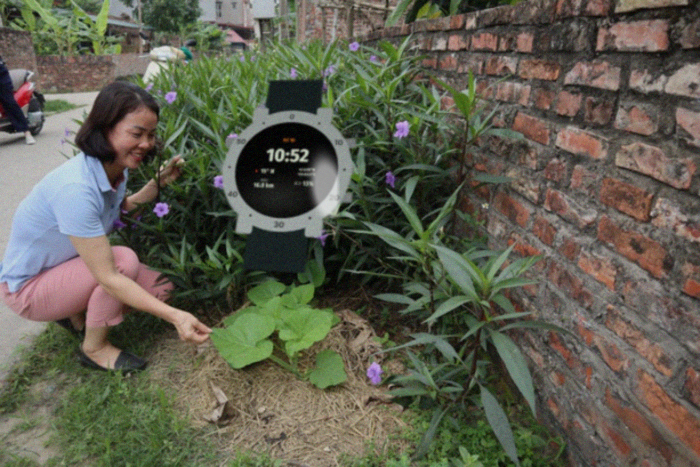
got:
10:52
